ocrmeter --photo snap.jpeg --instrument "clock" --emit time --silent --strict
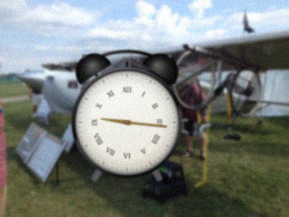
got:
9:16
